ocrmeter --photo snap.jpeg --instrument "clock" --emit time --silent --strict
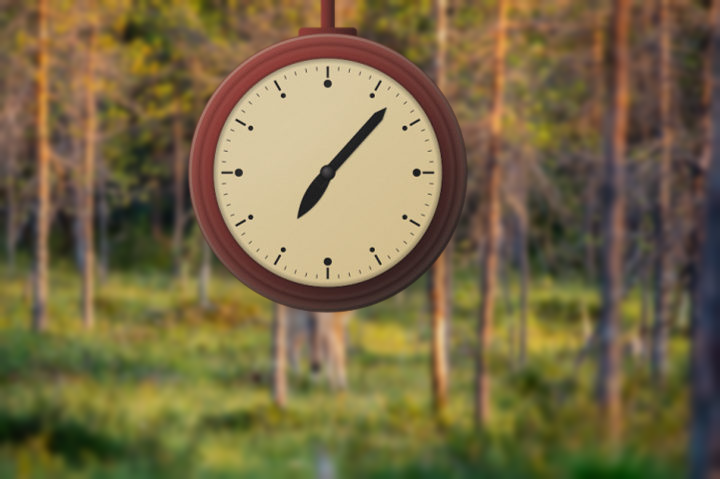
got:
7:07
